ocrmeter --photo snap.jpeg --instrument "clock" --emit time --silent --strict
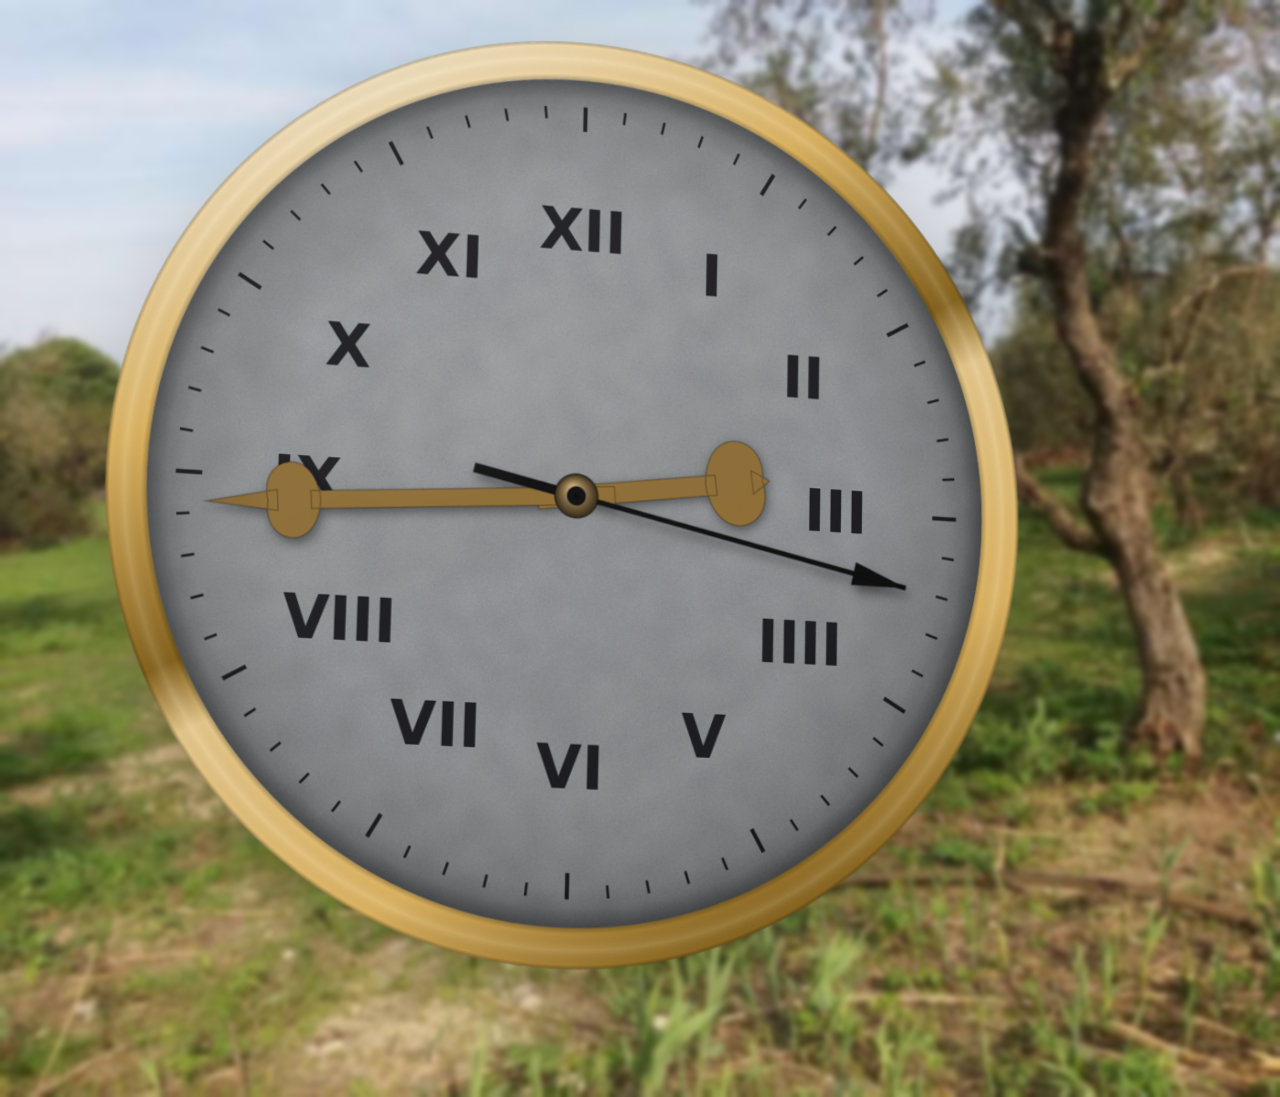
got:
2:44:17
